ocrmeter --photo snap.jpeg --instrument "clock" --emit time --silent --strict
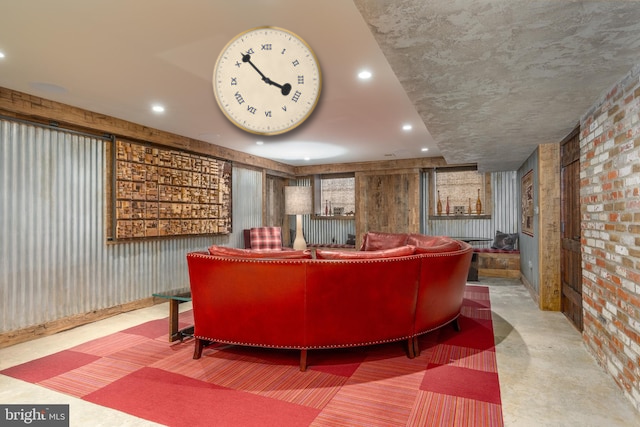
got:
3:53
